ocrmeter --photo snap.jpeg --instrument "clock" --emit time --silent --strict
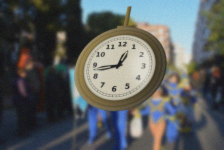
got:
12:43
